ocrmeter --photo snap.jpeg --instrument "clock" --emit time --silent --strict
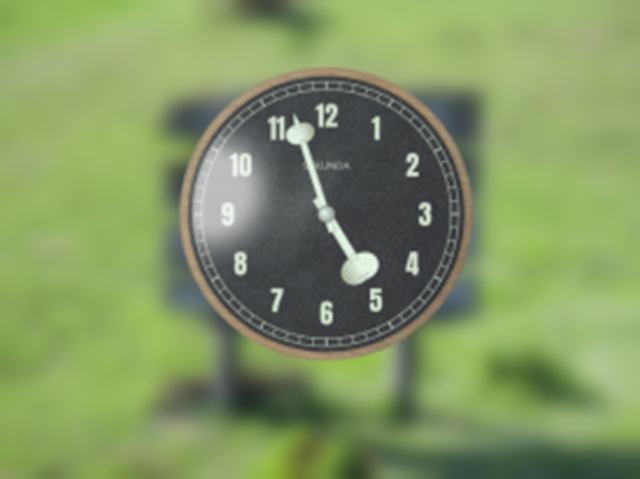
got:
4:57
